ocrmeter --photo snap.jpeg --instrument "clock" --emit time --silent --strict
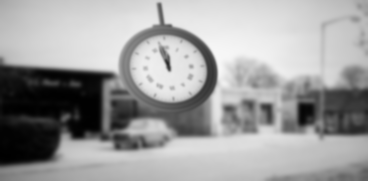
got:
11:58
